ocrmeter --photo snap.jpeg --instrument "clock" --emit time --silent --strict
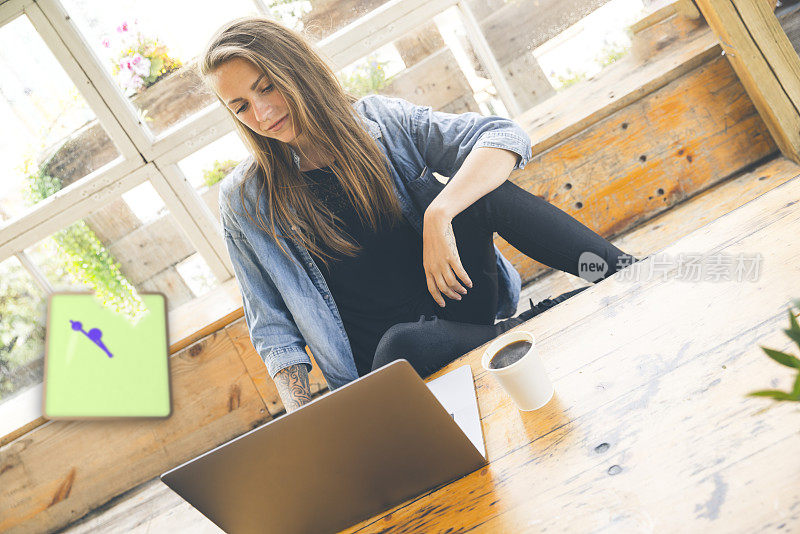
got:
10:52
